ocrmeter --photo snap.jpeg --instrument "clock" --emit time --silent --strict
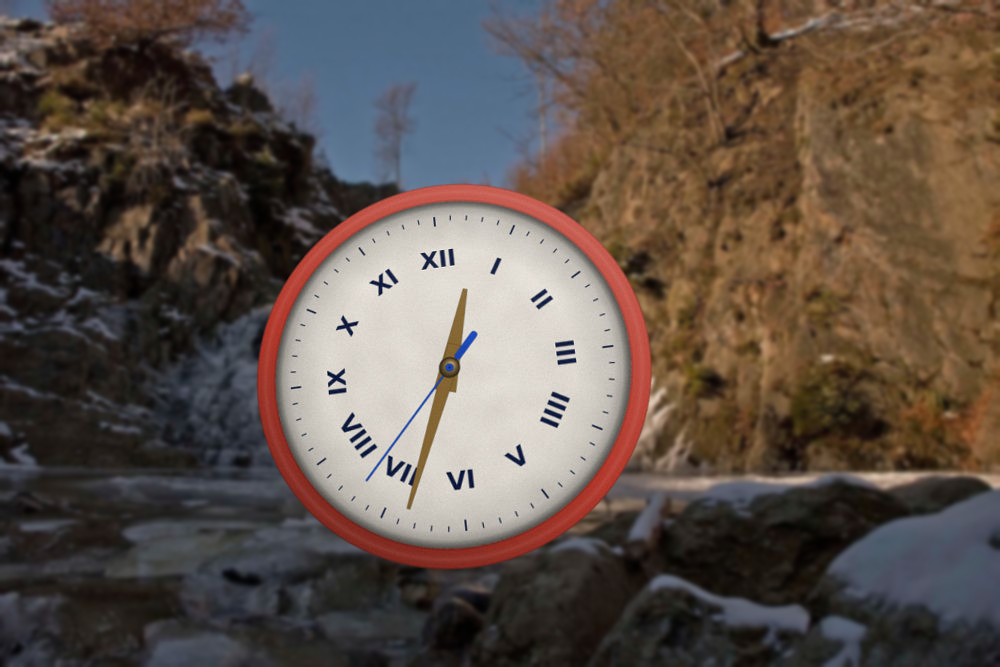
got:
12:33:37
